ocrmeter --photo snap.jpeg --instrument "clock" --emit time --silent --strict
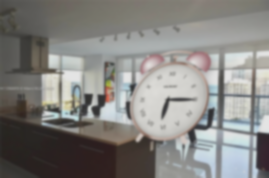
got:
6:15
